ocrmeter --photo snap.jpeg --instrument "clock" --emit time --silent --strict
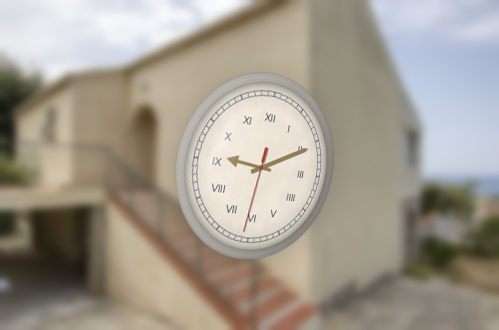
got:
9:10:31
